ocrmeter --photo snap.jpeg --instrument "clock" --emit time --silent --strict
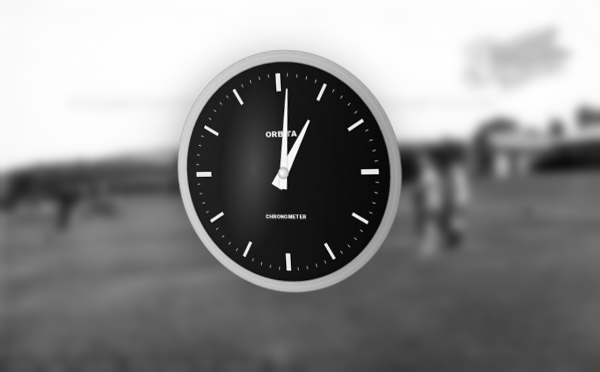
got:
1:01
